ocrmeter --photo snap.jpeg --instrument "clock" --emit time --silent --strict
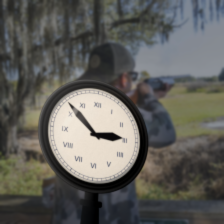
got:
2:52
